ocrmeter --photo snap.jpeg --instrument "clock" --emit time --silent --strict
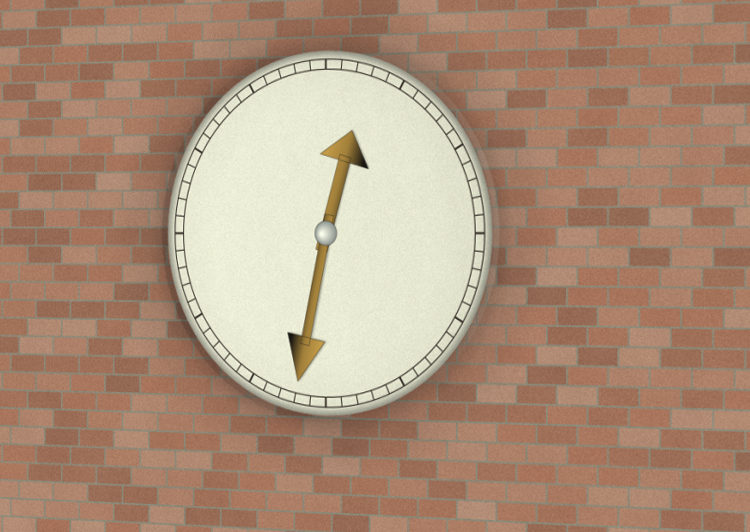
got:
12:32
